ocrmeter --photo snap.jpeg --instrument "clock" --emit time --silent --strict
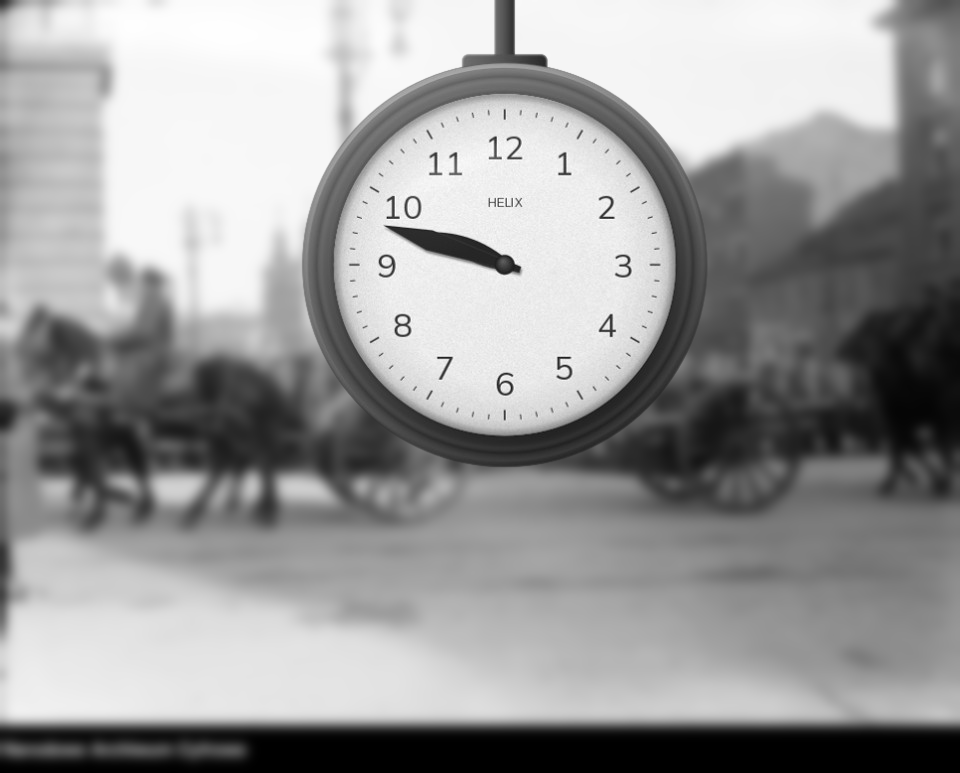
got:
9:48
